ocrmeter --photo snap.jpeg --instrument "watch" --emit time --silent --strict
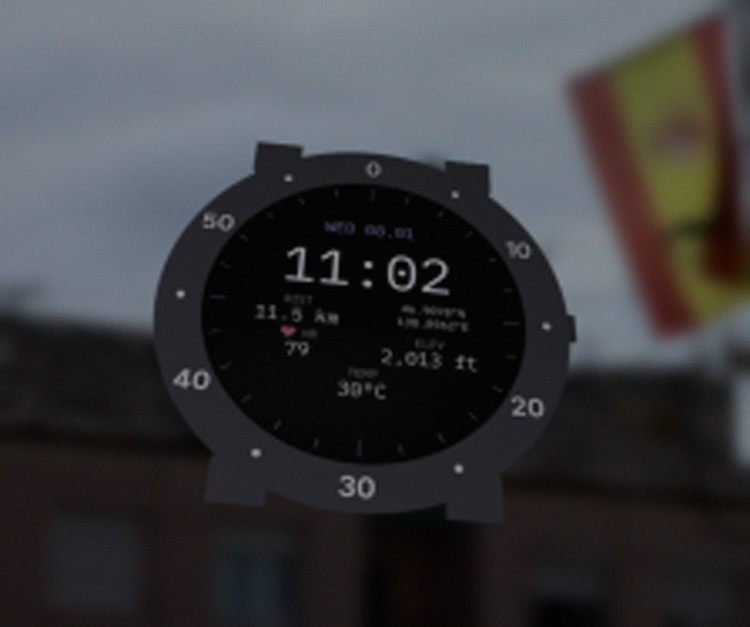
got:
11:02
